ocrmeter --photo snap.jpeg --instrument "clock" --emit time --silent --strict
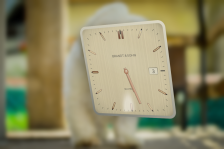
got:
5:27
